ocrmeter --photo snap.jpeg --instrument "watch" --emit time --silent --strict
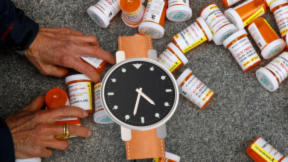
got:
4:33
